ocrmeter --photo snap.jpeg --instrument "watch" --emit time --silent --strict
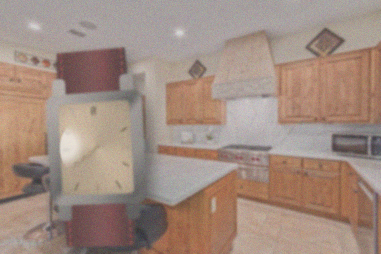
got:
7:39
